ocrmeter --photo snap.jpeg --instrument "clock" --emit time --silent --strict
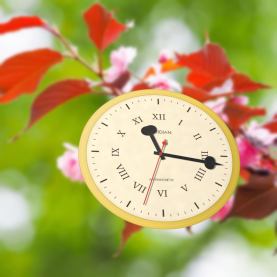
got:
11:16:33
